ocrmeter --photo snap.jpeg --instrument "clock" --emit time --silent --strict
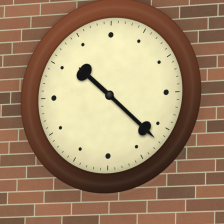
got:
10:22
